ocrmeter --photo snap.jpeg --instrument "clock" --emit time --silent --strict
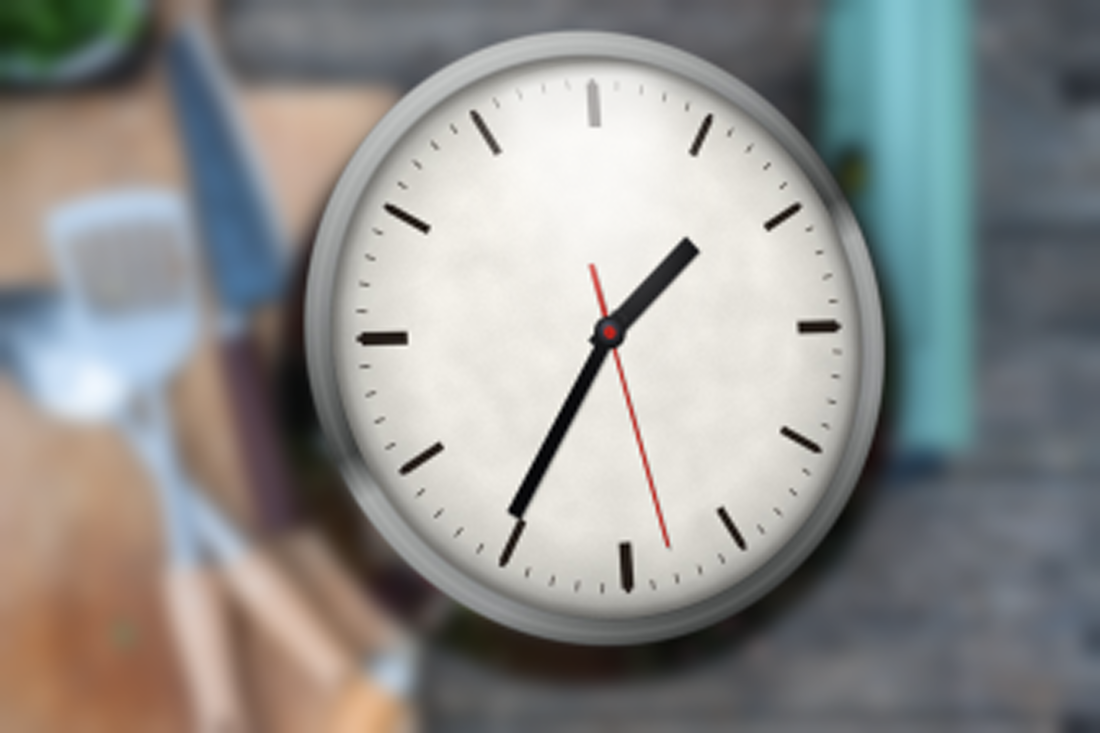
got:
1:35:28
